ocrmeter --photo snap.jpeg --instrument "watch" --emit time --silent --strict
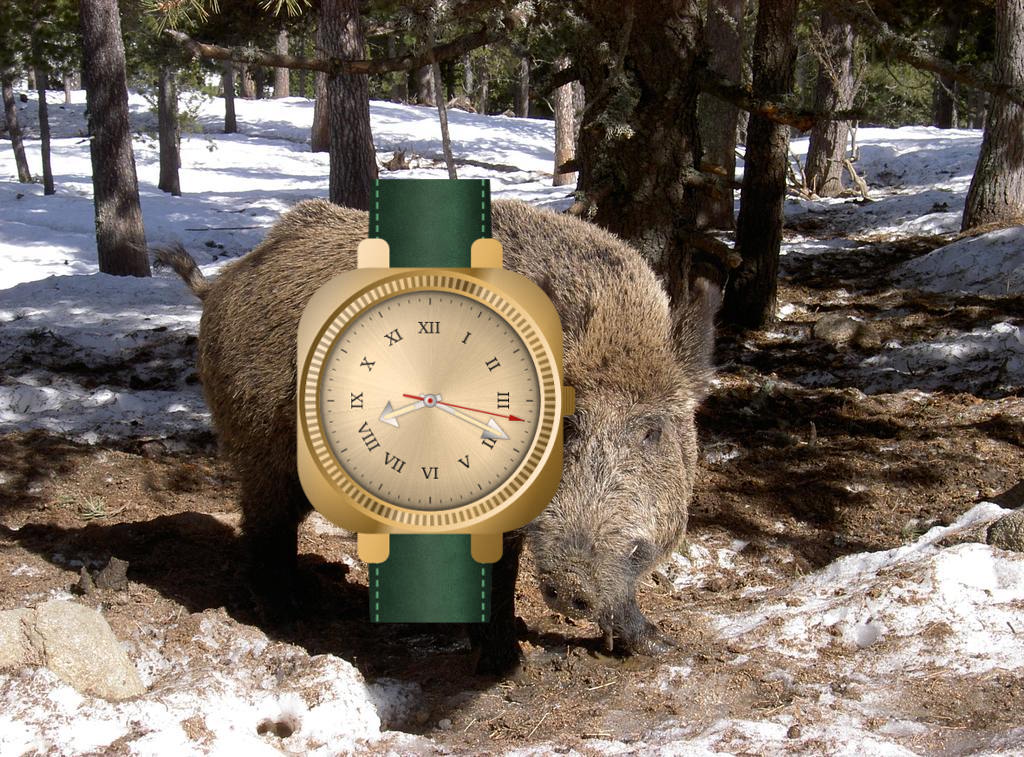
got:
8:19:17
